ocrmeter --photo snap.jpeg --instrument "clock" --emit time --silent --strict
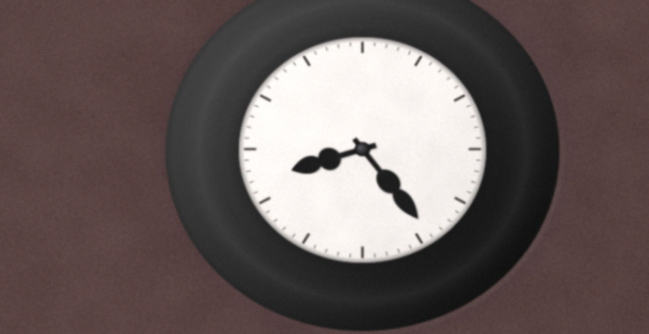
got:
8:24
